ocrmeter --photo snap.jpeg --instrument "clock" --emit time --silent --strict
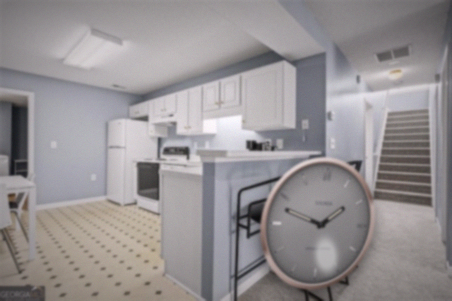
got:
1:48
